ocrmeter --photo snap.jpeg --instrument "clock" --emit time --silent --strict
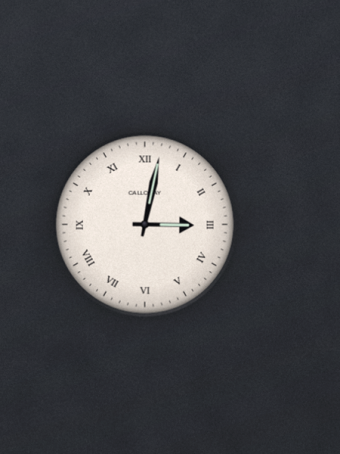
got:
3:02
